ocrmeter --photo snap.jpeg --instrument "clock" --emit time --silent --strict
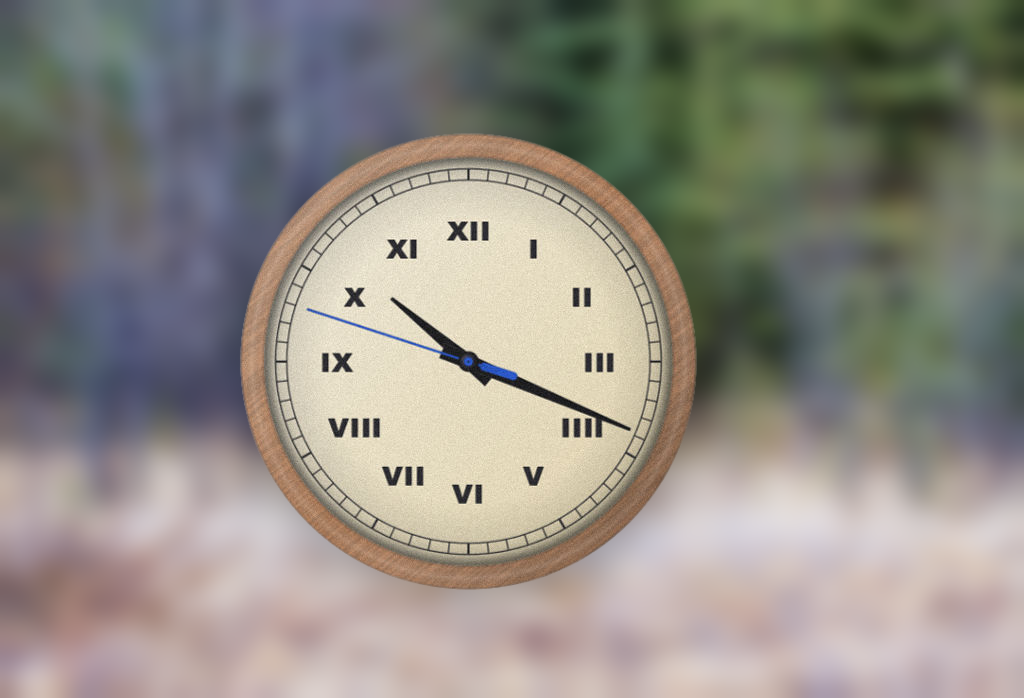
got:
10:18:48
